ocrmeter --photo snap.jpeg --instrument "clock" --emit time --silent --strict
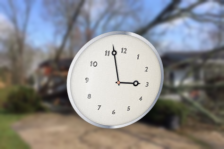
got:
2:57
